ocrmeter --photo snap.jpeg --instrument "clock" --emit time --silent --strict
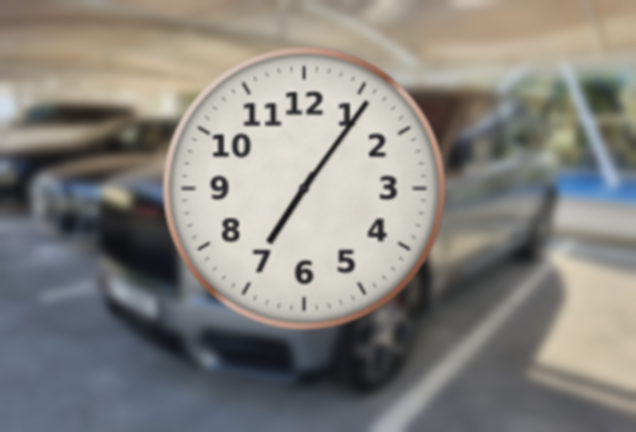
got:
7:06
